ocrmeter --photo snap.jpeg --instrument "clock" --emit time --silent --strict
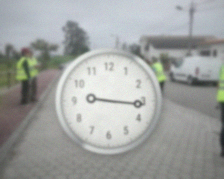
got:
9:16
